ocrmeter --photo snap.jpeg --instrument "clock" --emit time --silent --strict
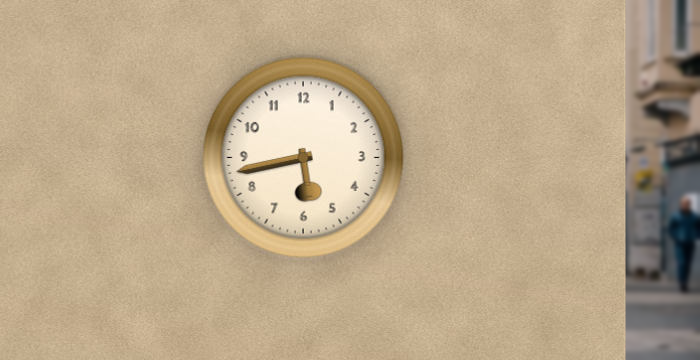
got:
5:43
